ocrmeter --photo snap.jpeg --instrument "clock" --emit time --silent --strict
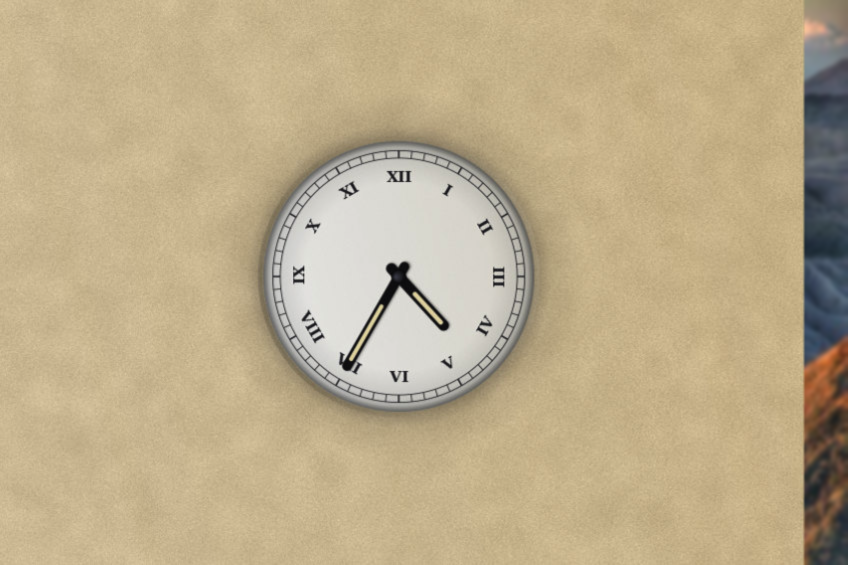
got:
4:35
